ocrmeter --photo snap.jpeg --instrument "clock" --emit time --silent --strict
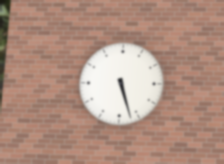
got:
5:27
